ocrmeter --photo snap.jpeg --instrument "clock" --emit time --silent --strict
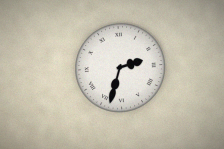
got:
2:33
